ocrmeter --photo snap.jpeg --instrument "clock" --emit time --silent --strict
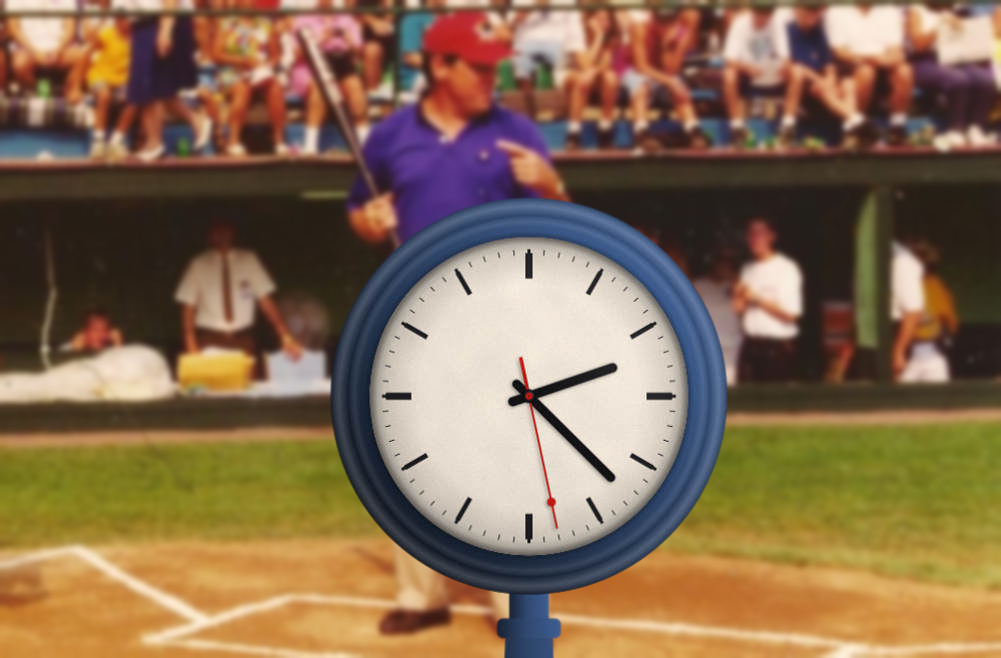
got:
2:22:28
